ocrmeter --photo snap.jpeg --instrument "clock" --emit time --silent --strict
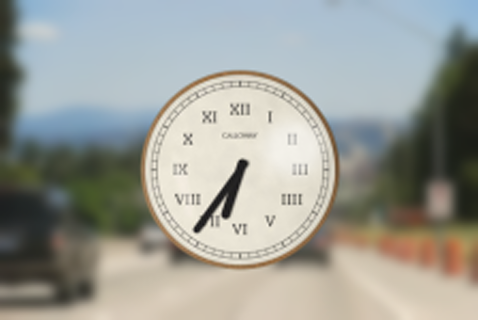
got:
6:36
